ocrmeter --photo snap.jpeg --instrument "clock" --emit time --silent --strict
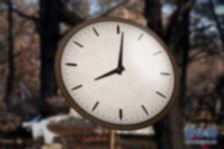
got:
8:01
